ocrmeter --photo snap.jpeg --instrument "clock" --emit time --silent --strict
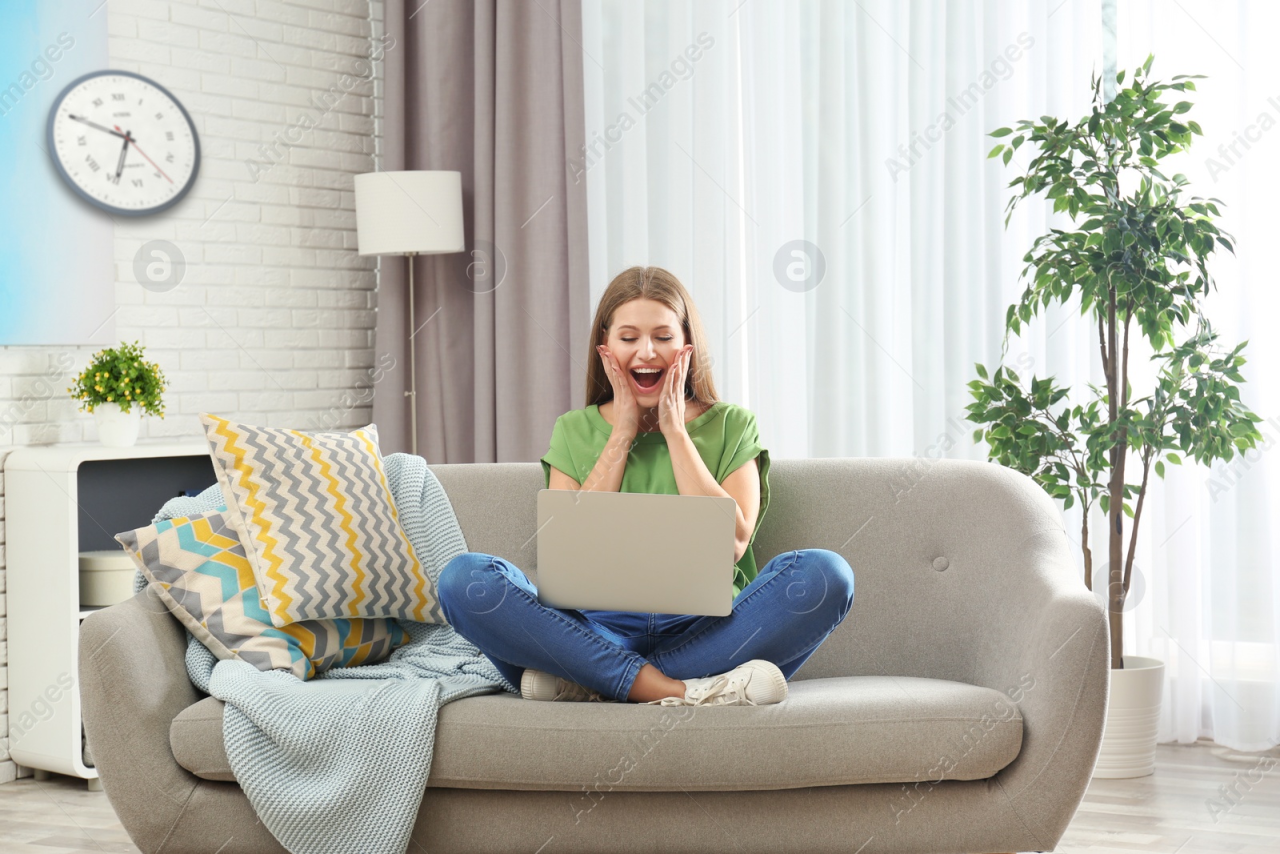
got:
6:49:24
